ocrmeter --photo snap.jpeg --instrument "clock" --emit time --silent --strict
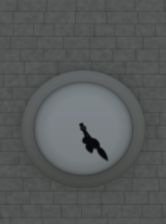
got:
5:24
